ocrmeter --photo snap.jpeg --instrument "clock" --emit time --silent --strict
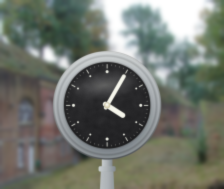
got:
4:05
